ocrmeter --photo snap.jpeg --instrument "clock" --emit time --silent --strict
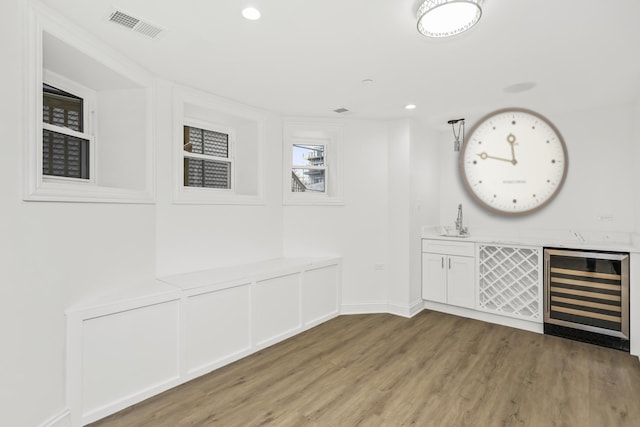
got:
11:47
